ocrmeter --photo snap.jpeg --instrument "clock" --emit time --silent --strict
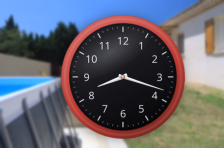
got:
8:18
